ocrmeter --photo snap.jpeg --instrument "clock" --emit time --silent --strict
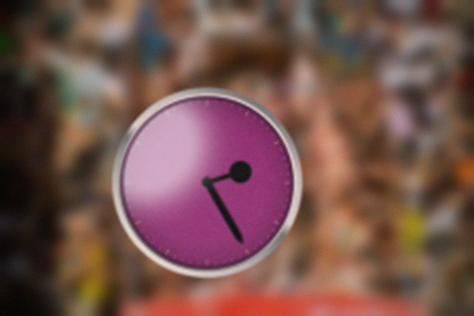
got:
2:25
